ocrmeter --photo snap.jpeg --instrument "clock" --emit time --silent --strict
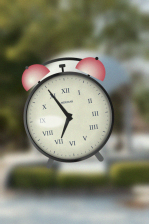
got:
6:55
